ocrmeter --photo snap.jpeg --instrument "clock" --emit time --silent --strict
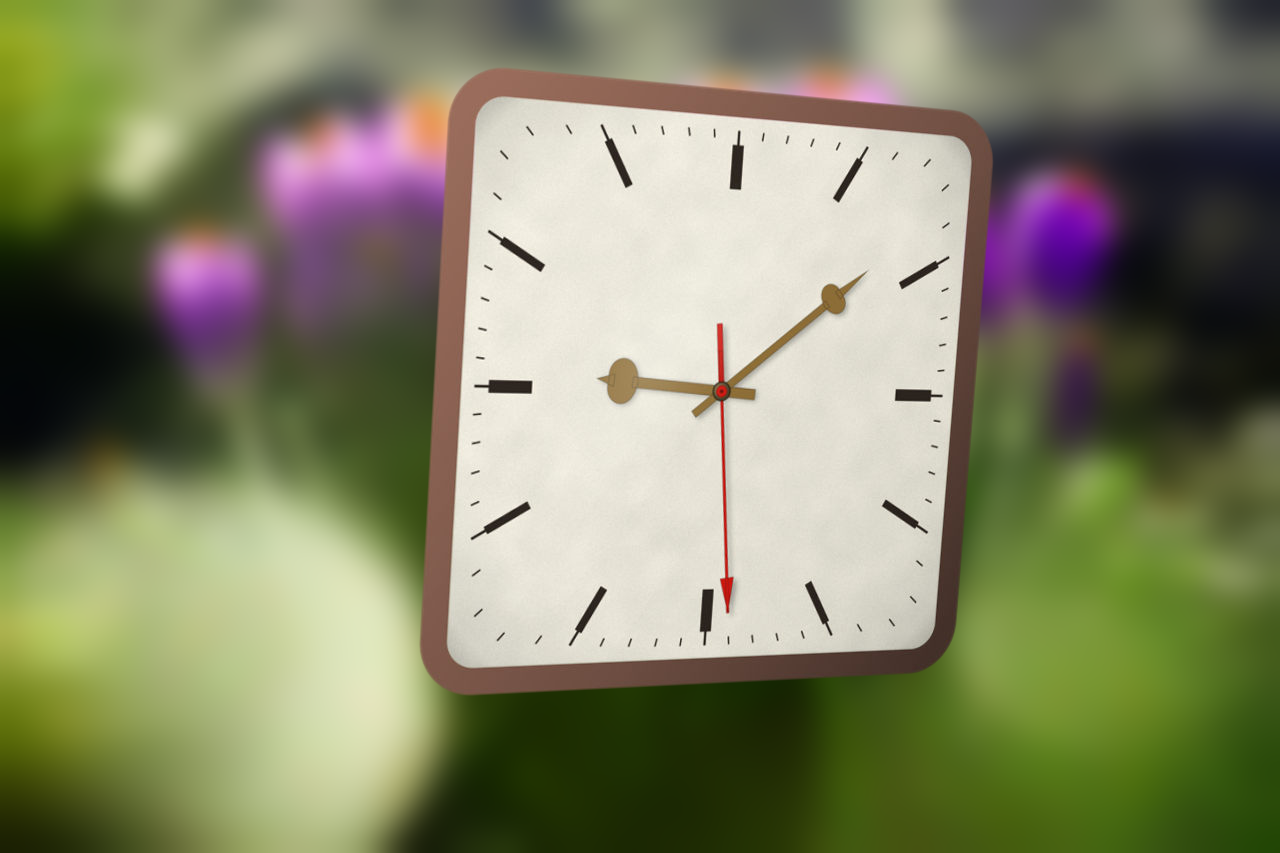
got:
9:08:29
